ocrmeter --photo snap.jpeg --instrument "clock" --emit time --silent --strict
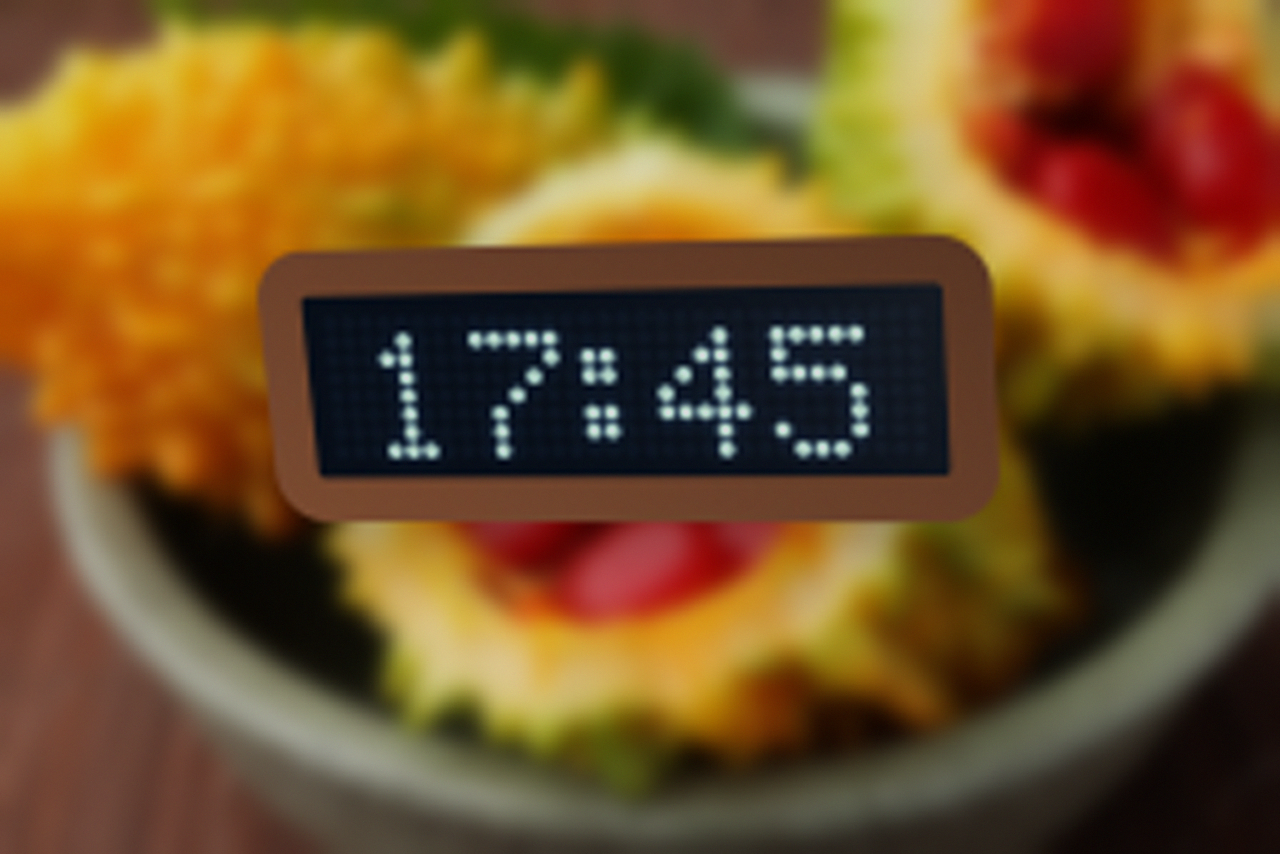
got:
17:45
